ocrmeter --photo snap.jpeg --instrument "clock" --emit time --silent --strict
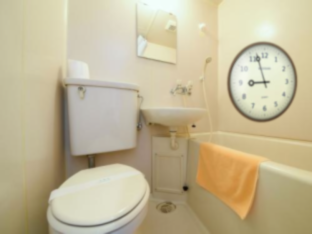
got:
8:57
